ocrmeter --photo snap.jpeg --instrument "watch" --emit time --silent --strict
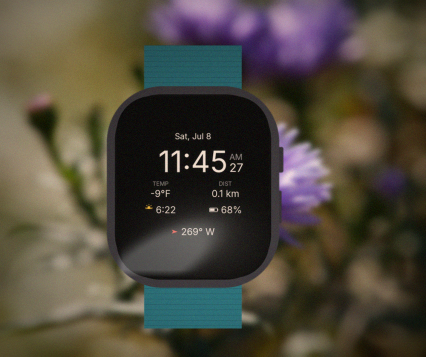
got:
11:45:27
